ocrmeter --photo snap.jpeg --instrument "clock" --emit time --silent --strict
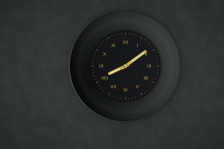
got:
8:09
